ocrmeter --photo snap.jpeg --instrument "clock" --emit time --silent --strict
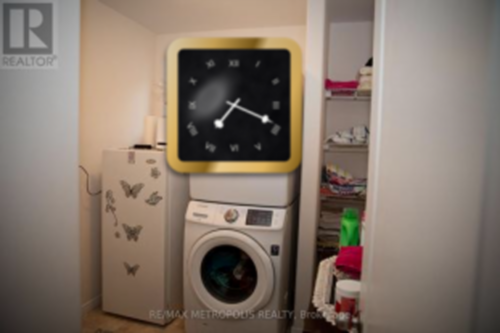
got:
7:19
